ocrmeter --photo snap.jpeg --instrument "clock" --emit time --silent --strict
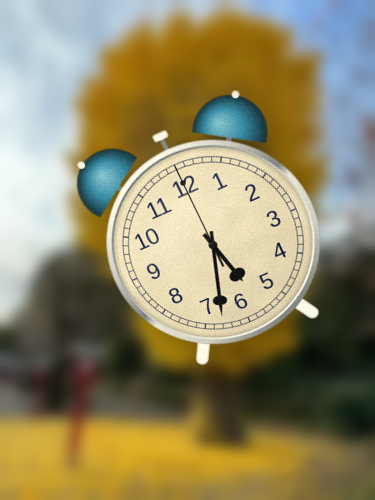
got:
5:33:00
